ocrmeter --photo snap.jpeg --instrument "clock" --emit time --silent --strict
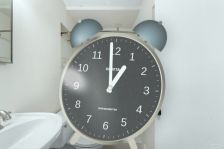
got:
12:59
